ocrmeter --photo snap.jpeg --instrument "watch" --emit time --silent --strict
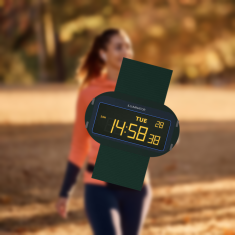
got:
14:58:38
